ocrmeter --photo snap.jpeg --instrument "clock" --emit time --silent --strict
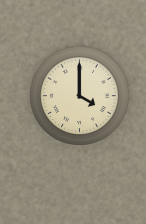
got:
4:00
